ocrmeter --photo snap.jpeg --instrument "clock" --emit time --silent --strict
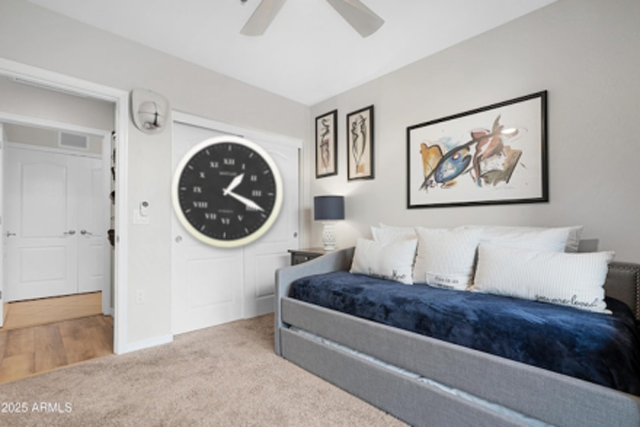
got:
1:19
